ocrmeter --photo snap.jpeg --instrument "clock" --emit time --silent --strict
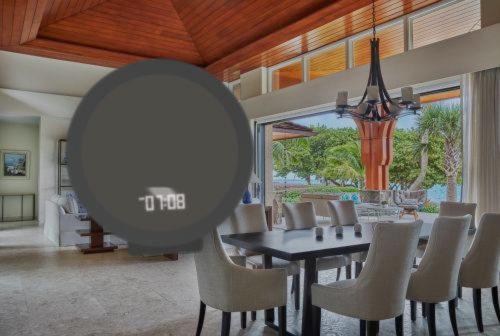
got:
7:08
